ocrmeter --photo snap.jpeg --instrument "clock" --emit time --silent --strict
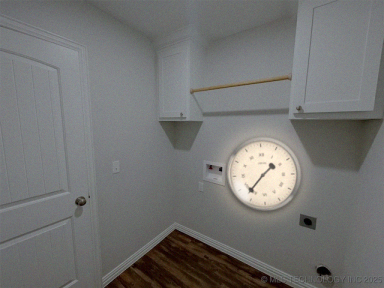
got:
1:37
